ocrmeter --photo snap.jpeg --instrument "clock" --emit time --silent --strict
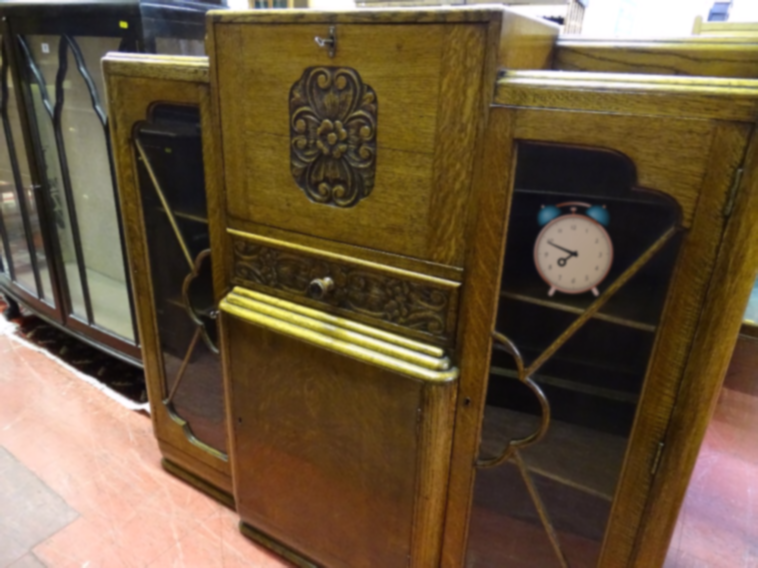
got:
7:49
